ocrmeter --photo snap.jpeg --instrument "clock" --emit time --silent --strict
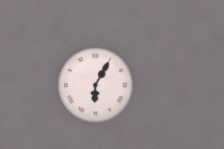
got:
6:05
